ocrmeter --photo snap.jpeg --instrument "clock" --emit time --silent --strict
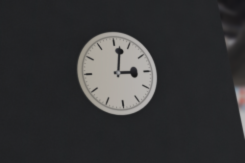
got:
3:02
